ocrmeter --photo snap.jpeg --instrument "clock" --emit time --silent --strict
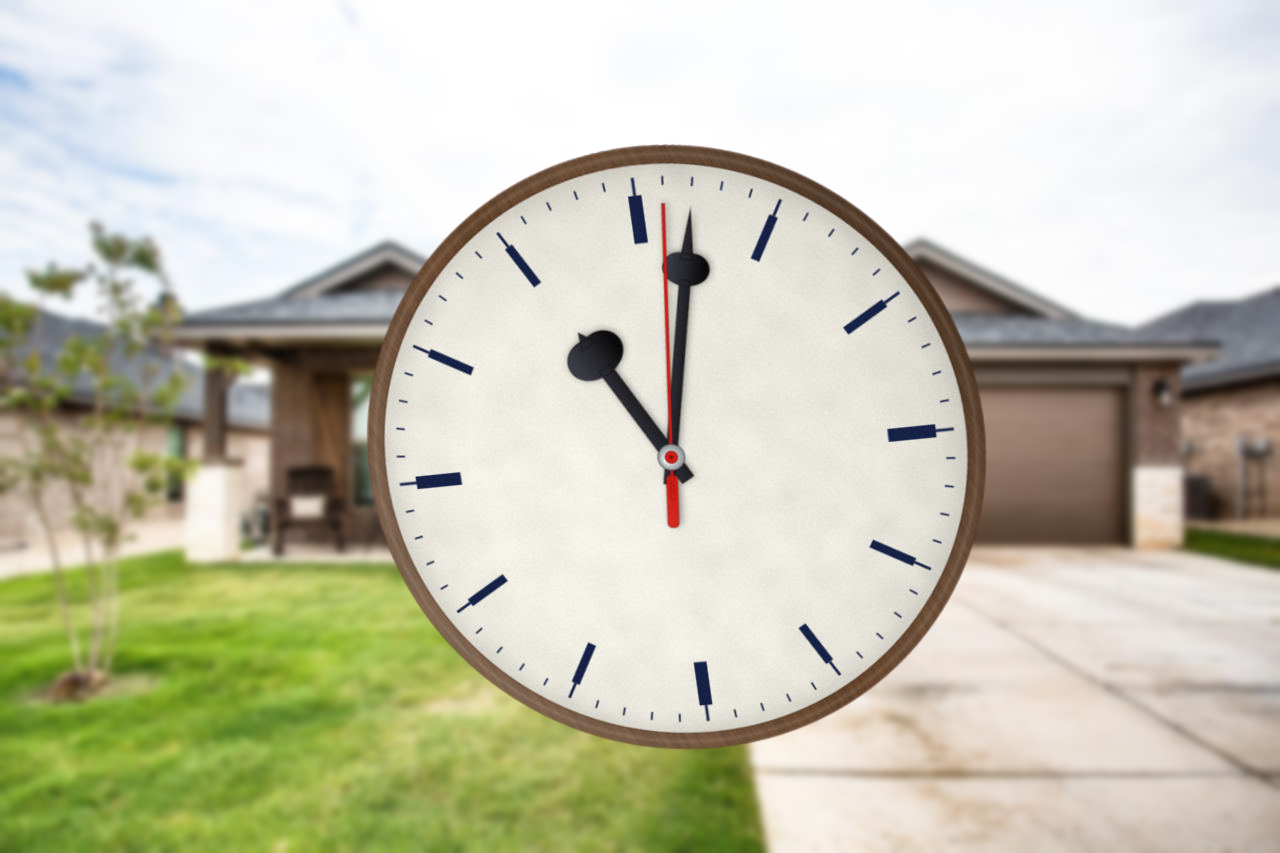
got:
11:02:01
